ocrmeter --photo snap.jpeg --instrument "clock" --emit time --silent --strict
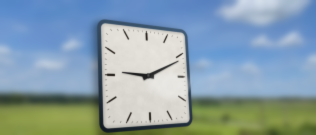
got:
9:11
